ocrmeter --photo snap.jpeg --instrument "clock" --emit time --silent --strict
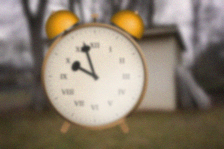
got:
9:57
